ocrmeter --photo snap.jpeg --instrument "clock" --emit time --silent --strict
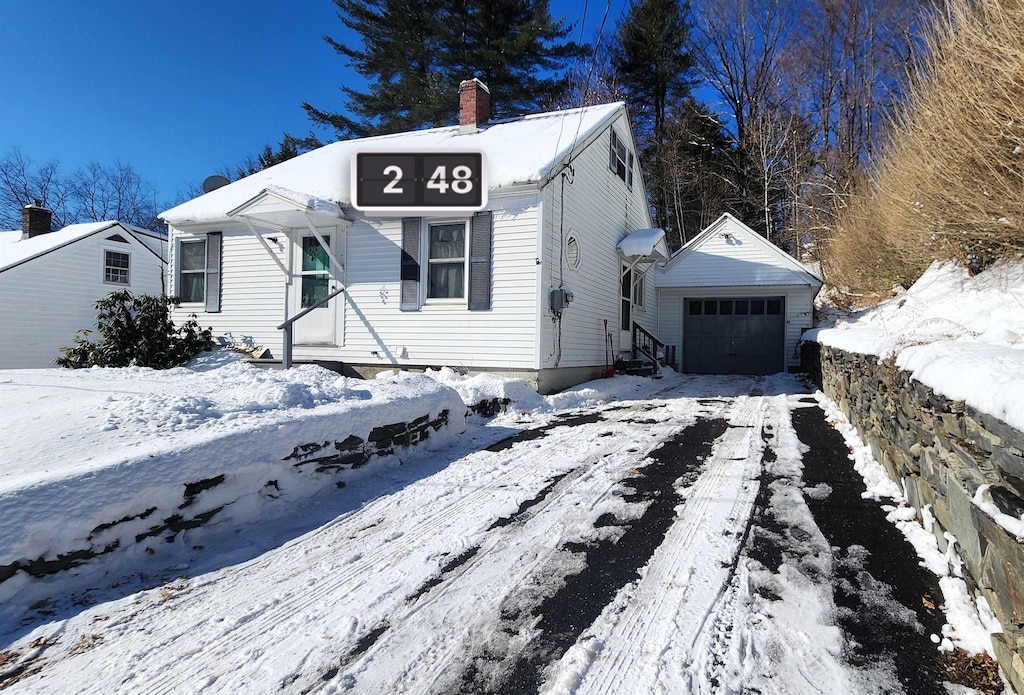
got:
2:48
